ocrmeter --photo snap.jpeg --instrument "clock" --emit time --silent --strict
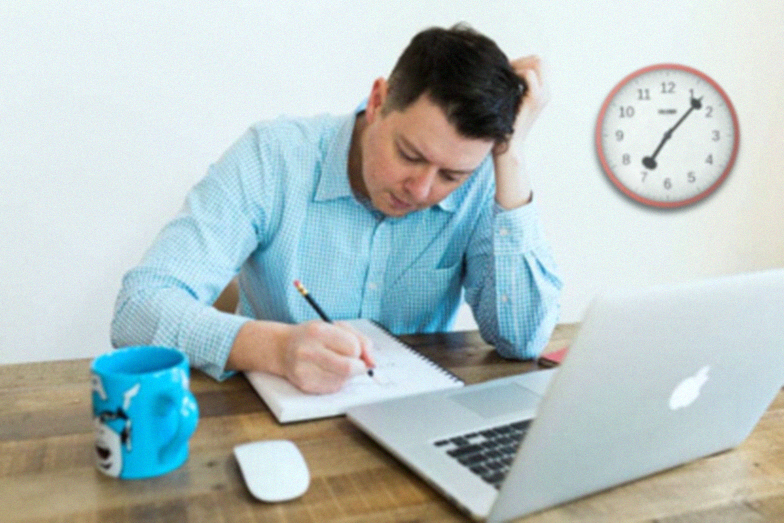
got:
7:07
